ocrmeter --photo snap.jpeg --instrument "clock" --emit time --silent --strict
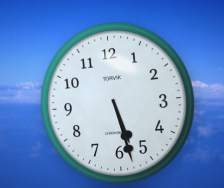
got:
5:28
